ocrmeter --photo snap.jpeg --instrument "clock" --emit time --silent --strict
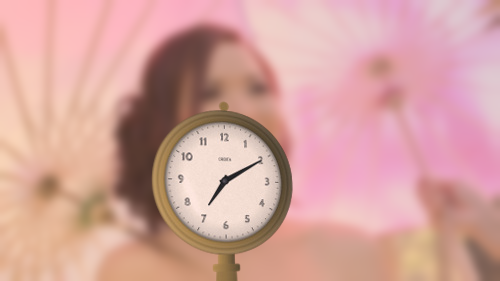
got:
7:10
